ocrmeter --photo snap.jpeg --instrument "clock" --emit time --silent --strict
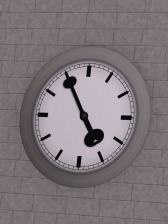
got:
4:55
